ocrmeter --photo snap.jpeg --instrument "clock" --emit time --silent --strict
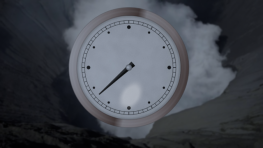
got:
7:38
